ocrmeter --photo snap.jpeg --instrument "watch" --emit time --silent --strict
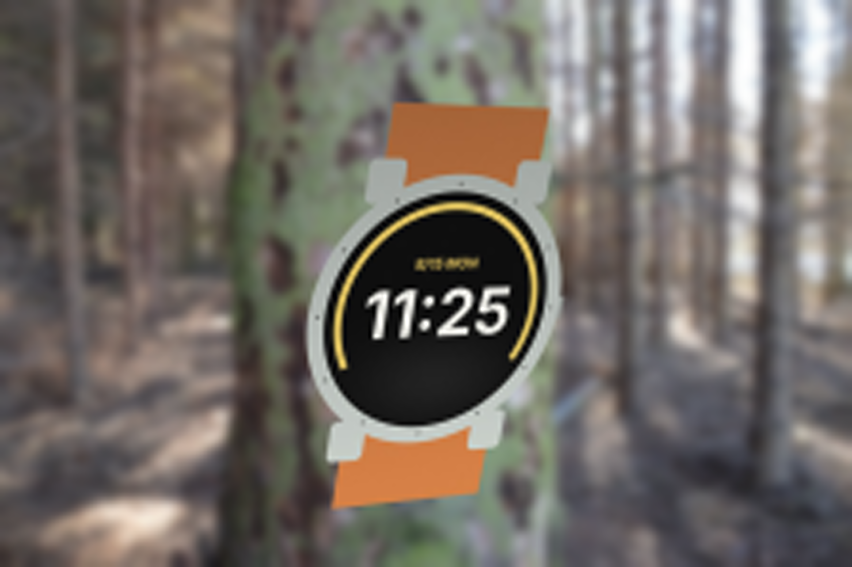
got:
11:25
